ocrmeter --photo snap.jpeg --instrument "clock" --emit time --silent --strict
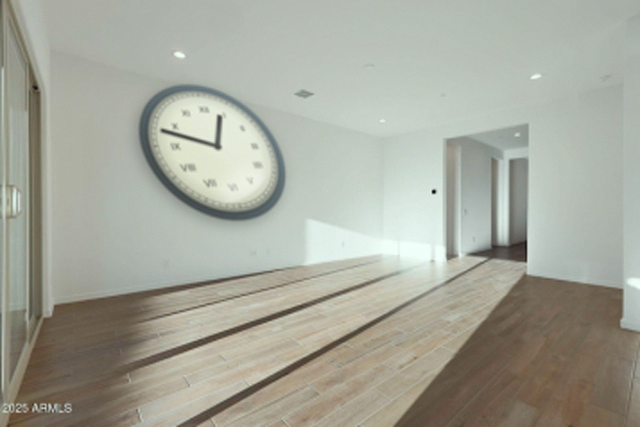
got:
12:48
